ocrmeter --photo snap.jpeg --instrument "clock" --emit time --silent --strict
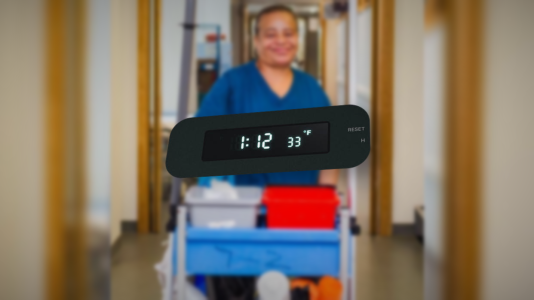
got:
1:12
